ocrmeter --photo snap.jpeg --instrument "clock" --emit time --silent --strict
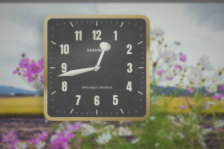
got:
12:43
